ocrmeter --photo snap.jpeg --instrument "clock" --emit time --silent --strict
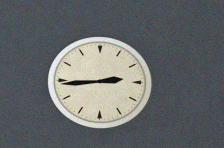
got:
2:44
